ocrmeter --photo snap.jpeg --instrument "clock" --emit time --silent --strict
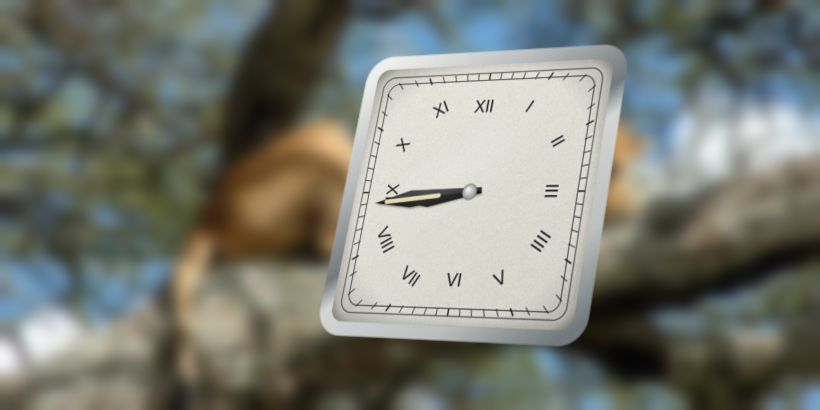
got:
8:44
